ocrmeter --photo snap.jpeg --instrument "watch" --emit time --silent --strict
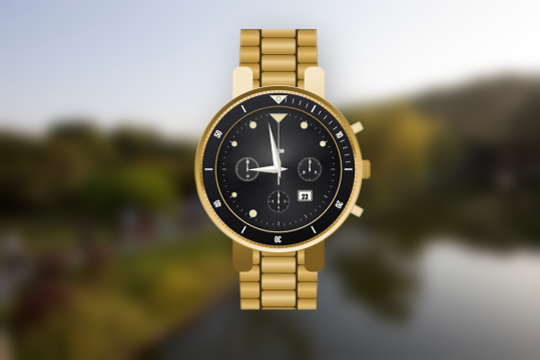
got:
8:58
